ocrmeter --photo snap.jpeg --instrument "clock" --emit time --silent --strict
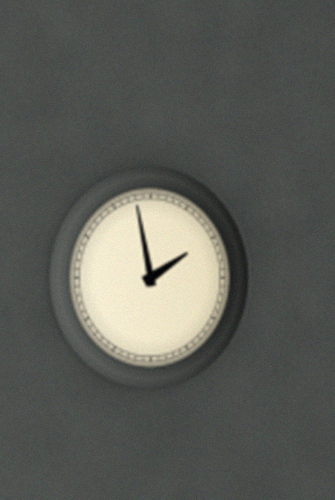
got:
1:58
